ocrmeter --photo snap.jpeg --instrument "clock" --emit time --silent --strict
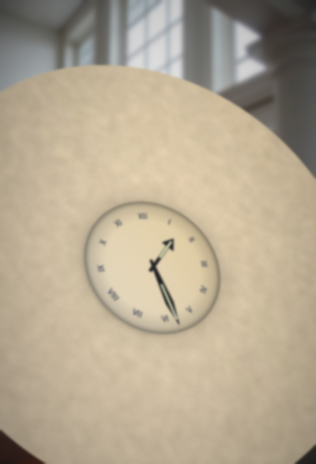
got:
1:28
